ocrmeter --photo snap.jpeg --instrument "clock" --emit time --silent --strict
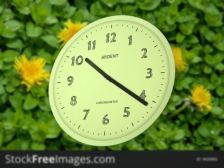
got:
10:21
